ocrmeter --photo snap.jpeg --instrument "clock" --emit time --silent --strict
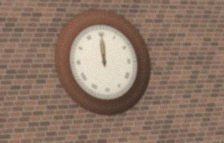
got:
12:00
